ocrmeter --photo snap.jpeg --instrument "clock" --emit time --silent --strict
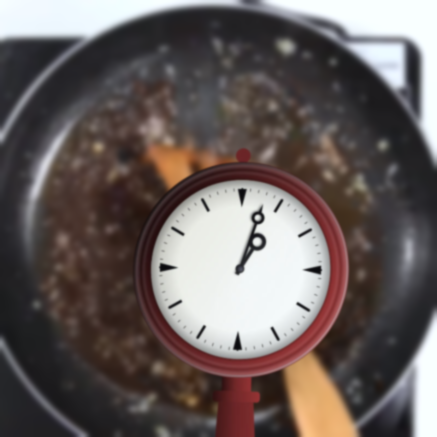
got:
1:03
